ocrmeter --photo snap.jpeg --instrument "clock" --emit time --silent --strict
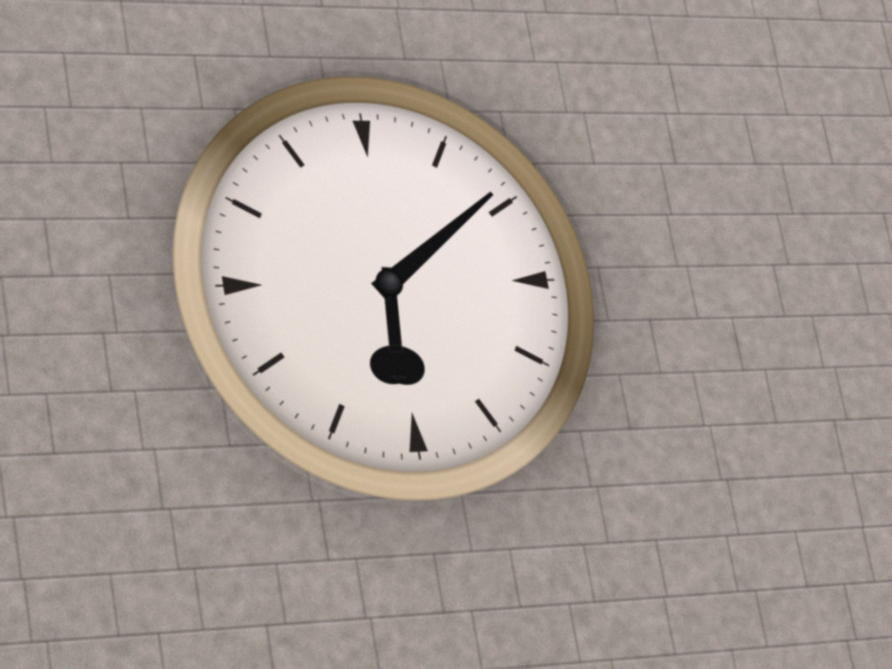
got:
6:09
